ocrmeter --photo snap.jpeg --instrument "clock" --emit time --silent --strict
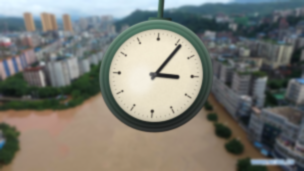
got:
3:06
